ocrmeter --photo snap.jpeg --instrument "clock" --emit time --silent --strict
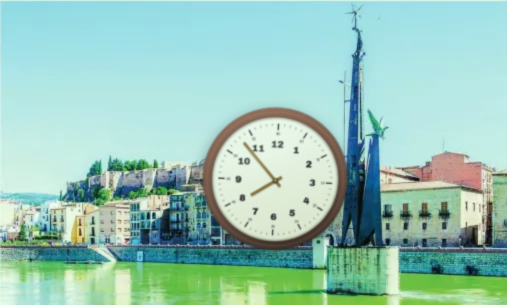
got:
7:53
